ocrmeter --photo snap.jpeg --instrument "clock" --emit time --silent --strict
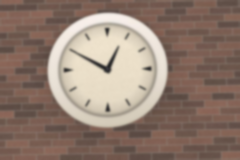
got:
12:50
